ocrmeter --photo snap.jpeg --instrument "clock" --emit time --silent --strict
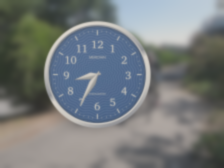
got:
8:35
